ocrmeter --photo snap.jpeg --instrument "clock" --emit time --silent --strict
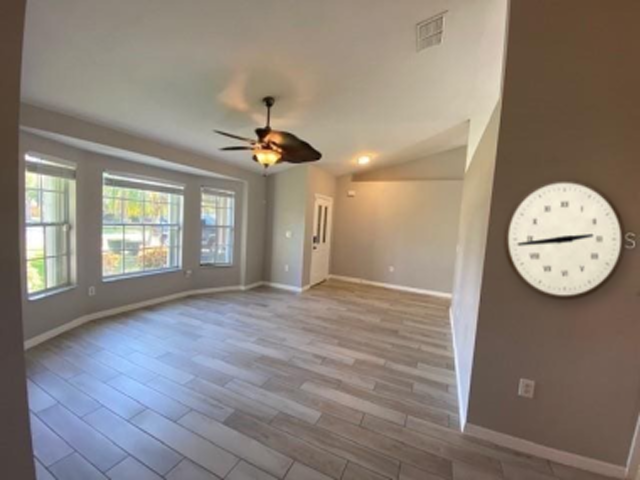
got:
2:44
